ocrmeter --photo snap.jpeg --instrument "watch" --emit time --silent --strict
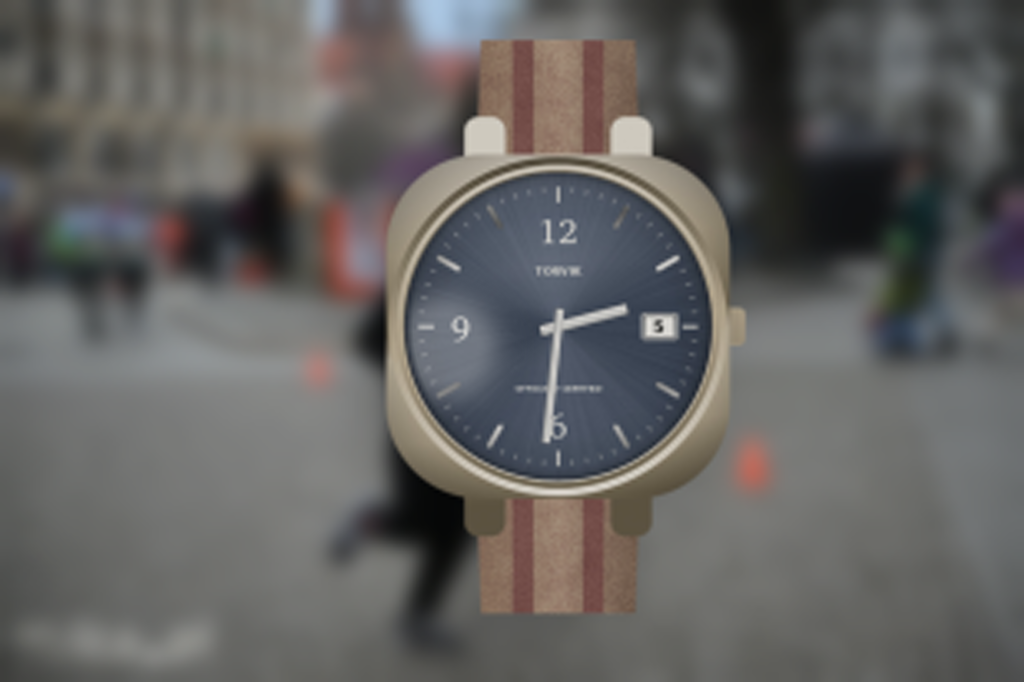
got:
2:31
